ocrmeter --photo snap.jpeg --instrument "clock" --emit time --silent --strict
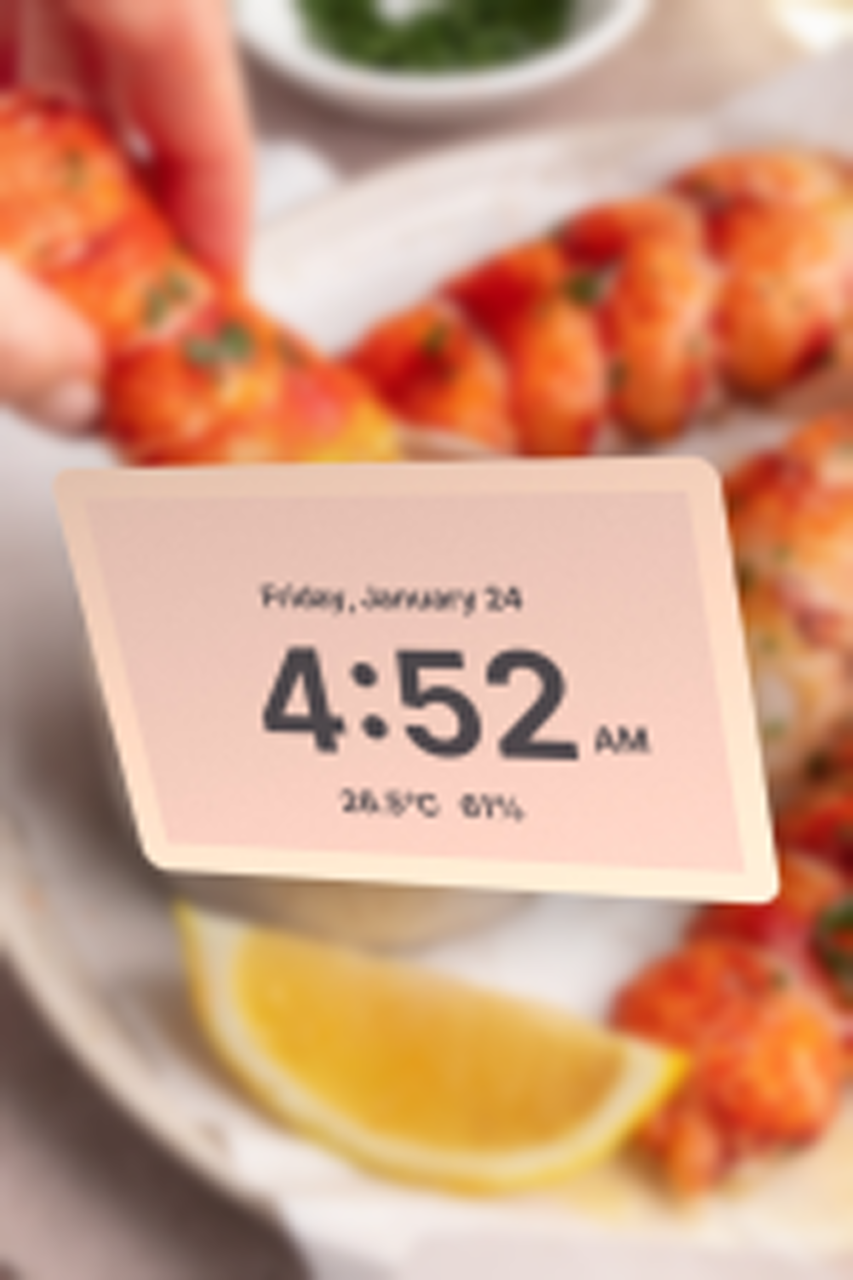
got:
4:52
